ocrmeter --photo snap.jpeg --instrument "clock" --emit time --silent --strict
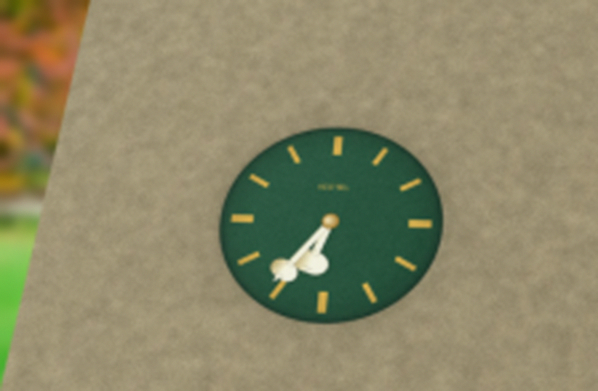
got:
6:36
